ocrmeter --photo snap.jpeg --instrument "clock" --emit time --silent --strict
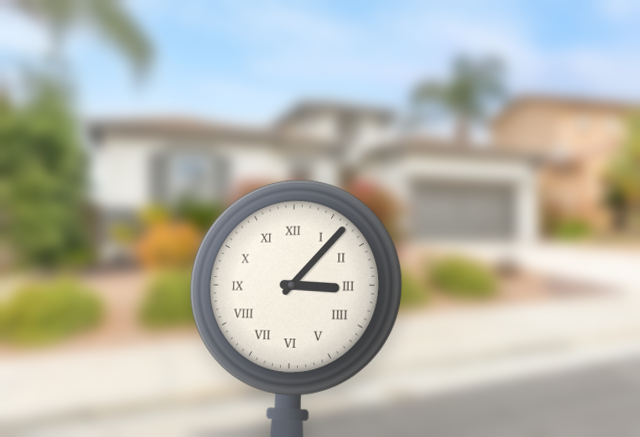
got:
3:07
